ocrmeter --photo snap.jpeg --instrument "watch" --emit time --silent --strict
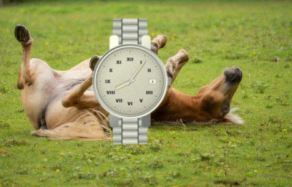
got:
8:06
